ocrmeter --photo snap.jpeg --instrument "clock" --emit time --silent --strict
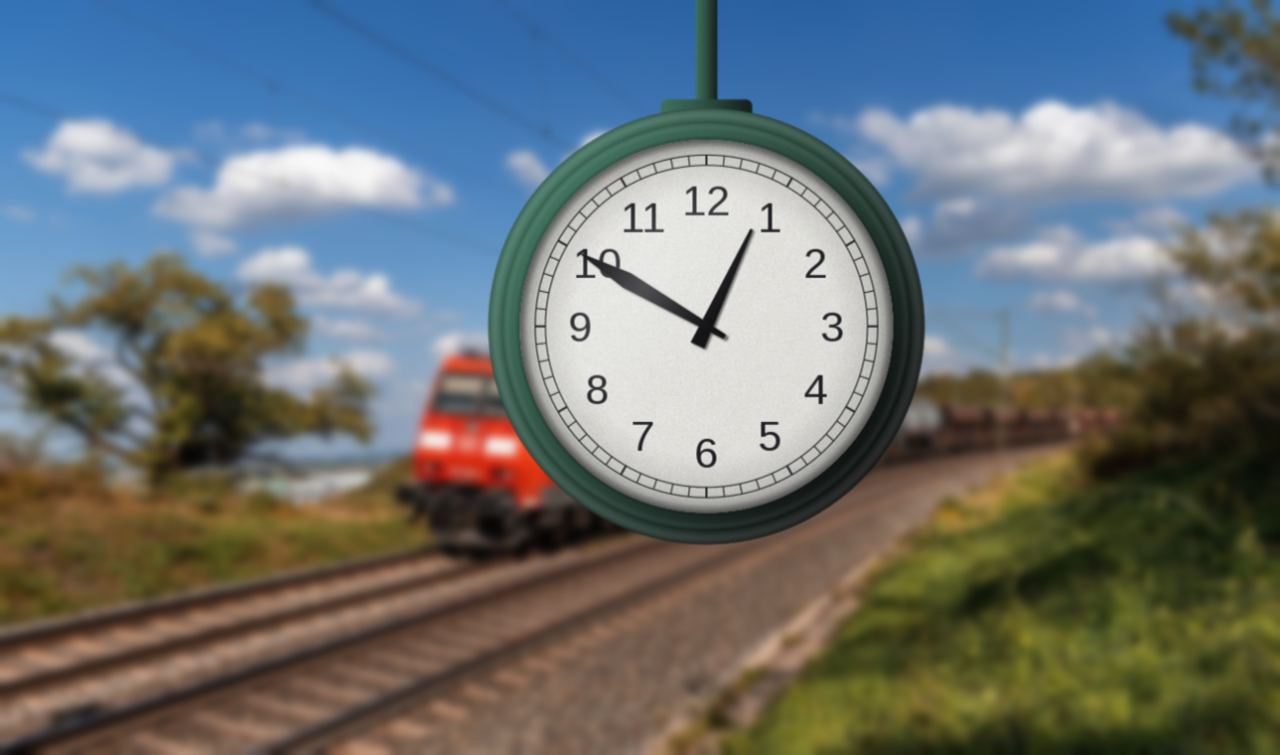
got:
12:50
